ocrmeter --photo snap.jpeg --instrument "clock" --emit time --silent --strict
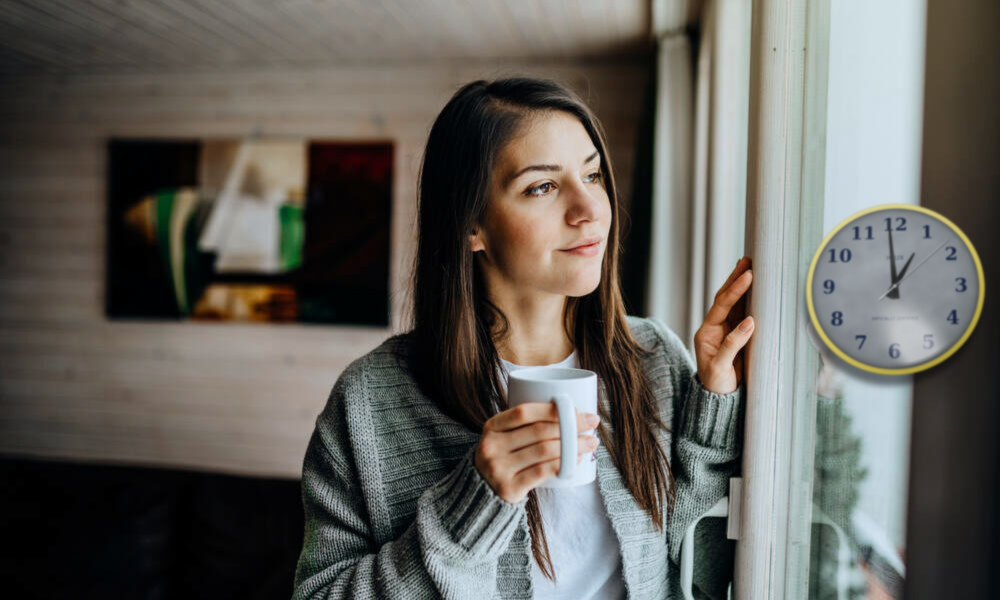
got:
12:59:08
